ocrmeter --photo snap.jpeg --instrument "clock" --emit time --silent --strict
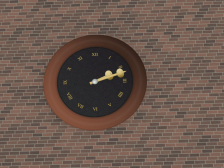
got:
2:12
